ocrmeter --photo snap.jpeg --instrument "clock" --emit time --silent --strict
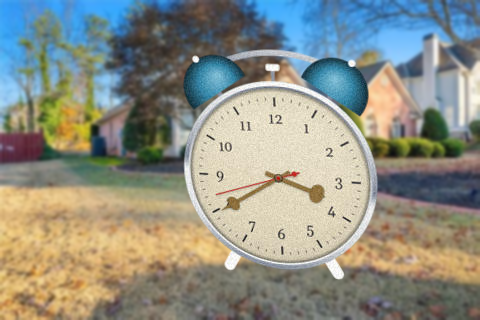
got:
3:39:42
